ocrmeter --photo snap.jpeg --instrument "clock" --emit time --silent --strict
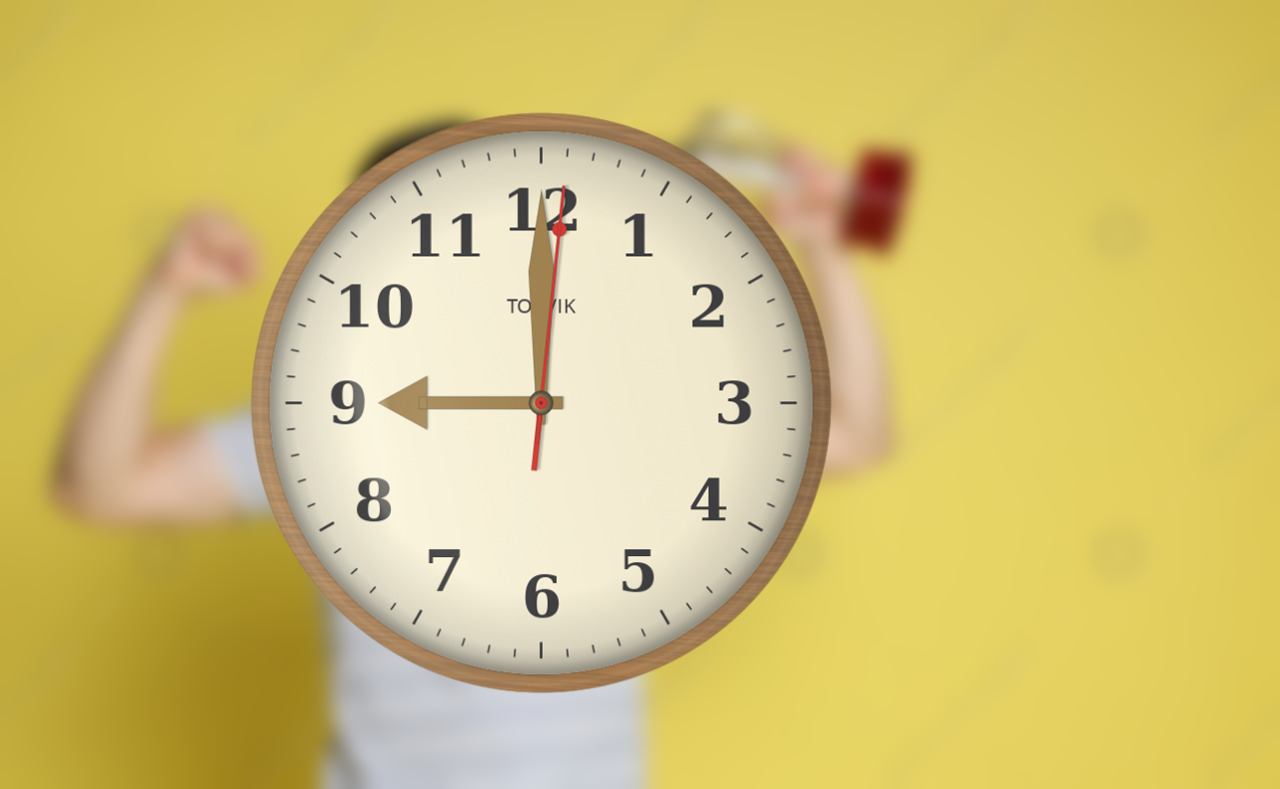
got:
9:00:01
